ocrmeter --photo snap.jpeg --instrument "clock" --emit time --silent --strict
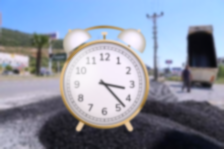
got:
3:23
